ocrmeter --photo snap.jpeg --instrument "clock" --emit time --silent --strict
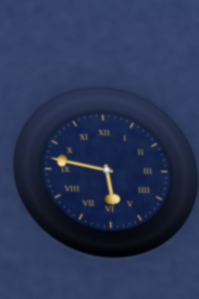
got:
5:47
